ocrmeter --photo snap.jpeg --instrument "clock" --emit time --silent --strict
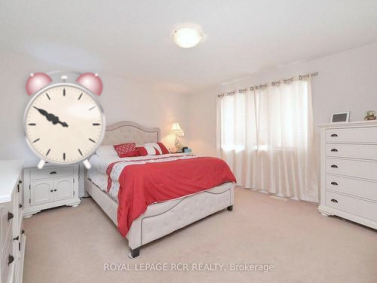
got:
9:50
